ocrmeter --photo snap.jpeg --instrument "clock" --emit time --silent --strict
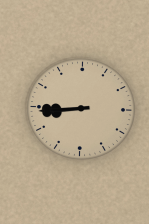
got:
8:44
